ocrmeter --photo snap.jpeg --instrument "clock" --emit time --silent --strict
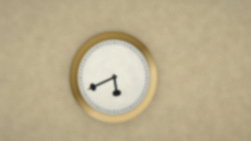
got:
5:41
